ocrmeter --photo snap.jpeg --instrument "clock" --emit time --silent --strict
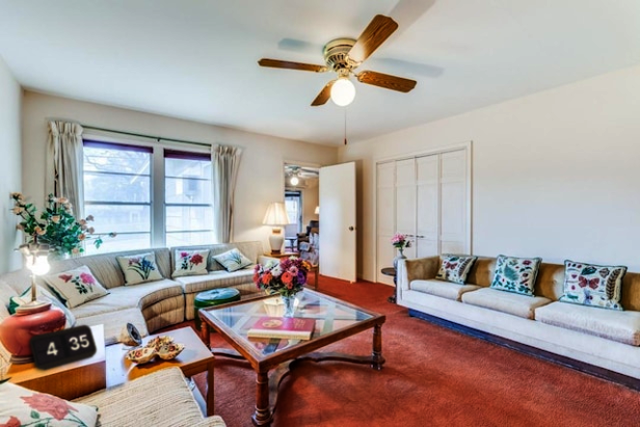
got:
4:35
